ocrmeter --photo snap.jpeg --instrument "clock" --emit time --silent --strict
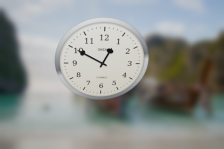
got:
12:50
